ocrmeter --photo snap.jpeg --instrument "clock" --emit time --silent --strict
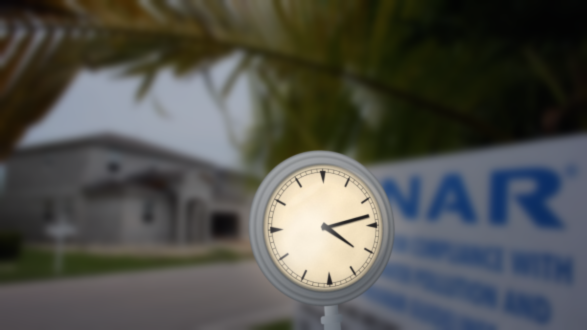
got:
4:13
